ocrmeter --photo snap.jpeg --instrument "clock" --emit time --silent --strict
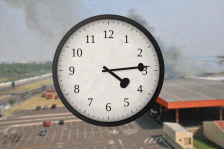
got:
4:14
